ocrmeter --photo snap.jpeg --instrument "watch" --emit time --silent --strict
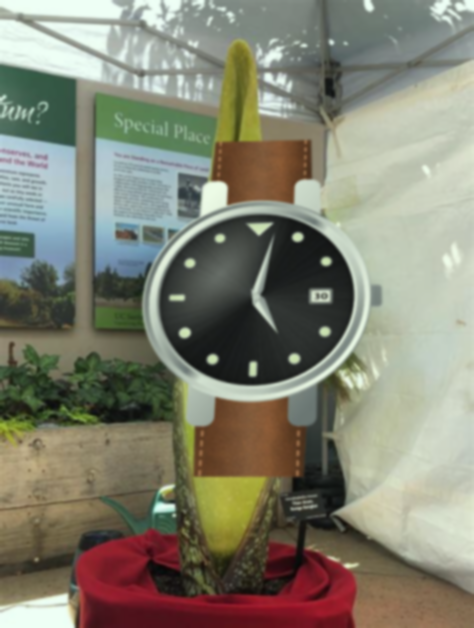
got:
5:02
